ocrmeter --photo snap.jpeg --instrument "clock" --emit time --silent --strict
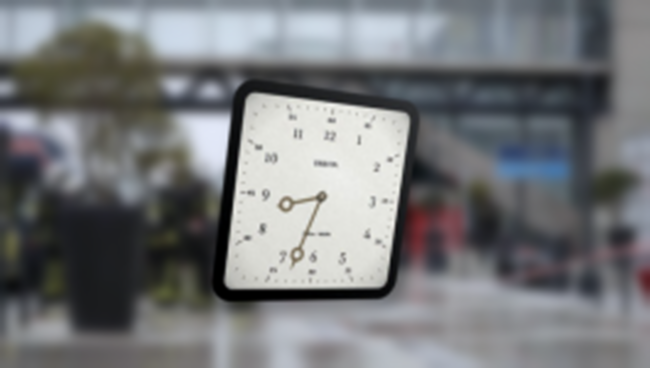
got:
8:33
